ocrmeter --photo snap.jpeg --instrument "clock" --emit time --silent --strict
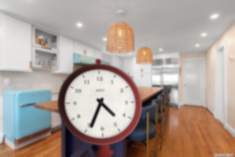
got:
4:34
